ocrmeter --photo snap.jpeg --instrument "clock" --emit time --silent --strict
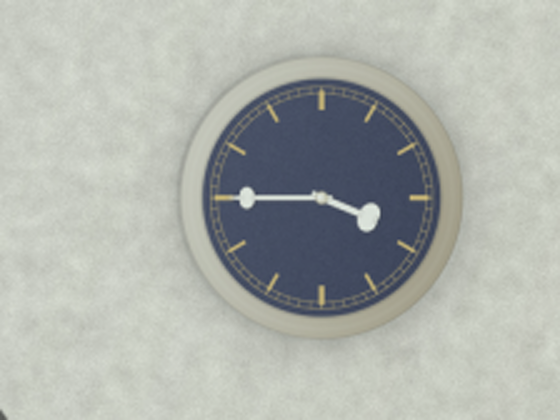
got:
3:45
